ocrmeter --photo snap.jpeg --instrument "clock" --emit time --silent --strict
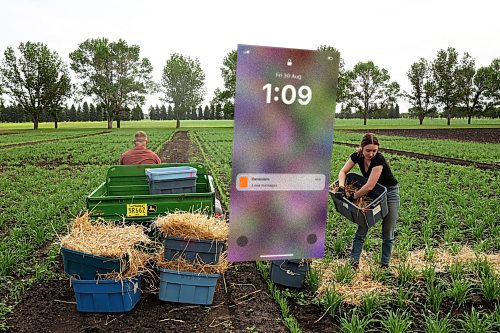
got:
1:09
